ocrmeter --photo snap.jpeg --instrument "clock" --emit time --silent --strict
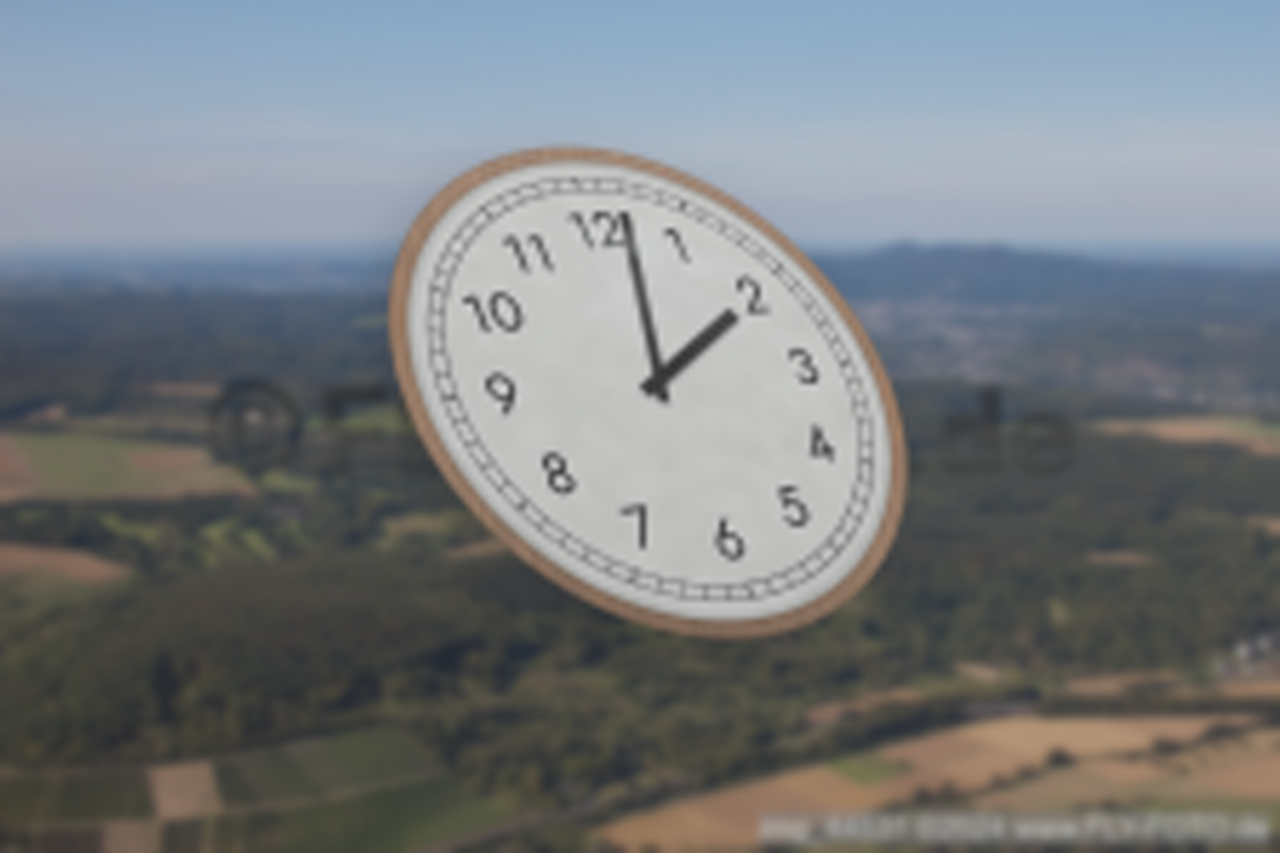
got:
2:02
